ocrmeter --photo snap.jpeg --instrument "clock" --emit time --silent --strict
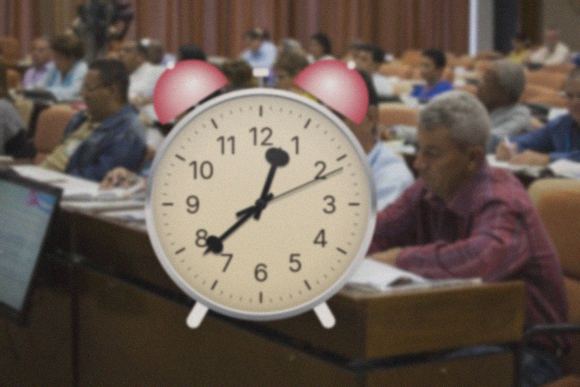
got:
12:38:11
